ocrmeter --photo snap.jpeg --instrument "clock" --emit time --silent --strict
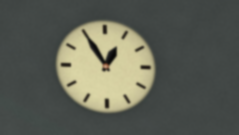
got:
12:55
